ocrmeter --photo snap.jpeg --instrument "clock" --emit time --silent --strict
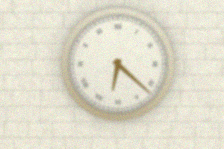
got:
6:22
